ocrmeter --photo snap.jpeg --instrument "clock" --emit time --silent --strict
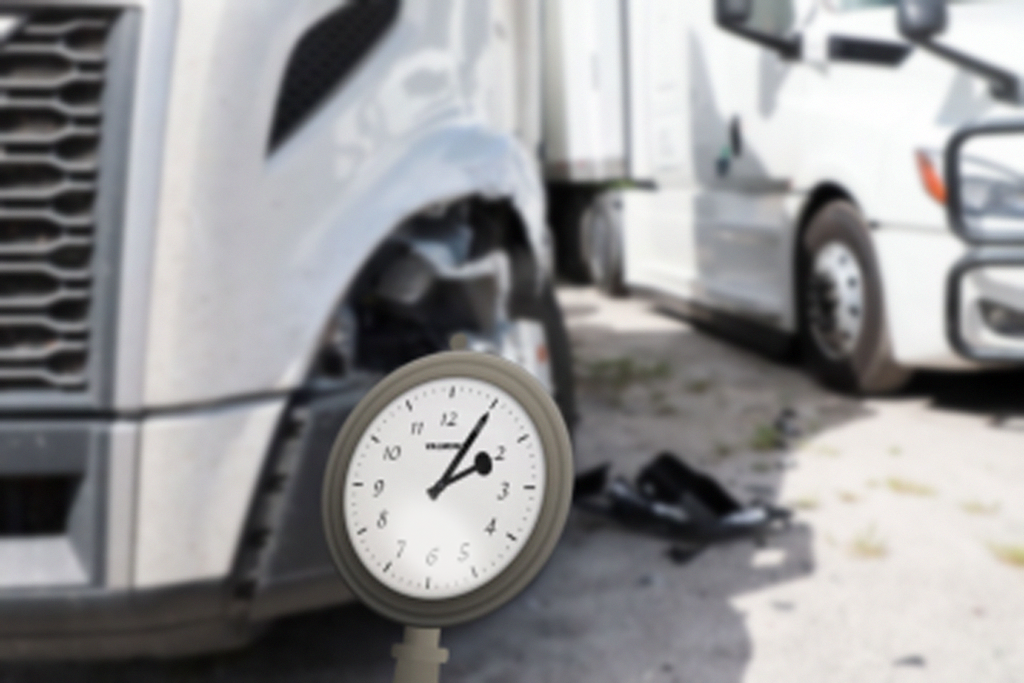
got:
2:05
